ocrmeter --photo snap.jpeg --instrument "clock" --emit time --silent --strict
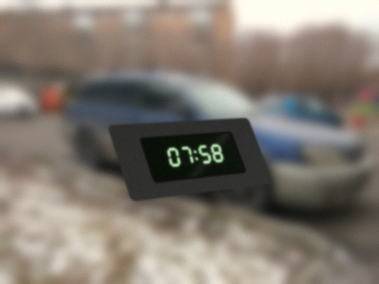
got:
7:58
